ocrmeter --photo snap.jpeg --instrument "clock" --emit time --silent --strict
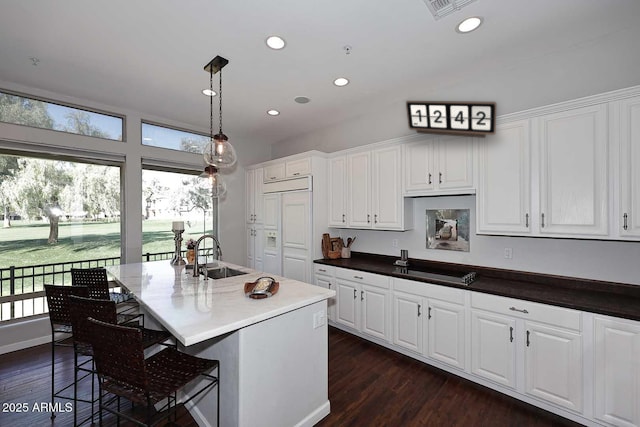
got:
12:42
